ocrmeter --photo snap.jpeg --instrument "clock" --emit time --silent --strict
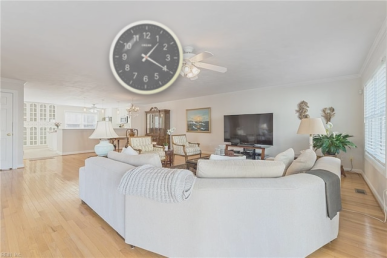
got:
1:20
